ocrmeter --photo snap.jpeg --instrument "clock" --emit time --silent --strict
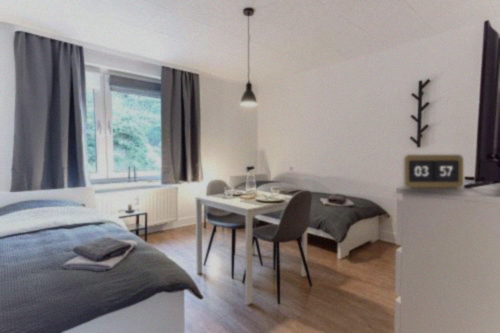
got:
3:57
